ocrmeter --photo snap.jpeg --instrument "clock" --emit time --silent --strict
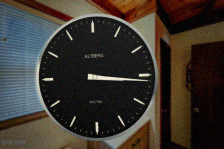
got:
3:16
